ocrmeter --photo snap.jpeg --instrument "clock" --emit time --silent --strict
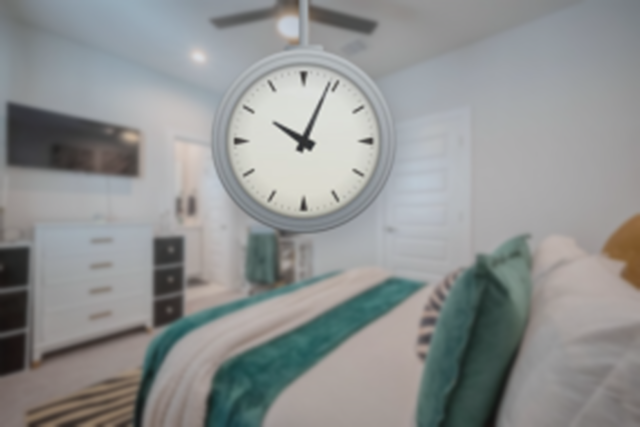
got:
10:04
